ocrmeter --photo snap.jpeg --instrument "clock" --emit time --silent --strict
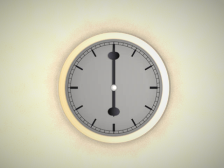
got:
6:00
